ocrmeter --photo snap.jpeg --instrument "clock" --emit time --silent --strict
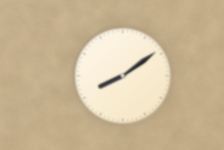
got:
8:09
